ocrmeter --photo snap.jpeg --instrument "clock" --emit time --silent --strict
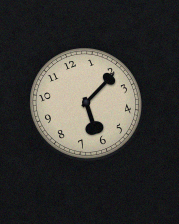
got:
6:11
